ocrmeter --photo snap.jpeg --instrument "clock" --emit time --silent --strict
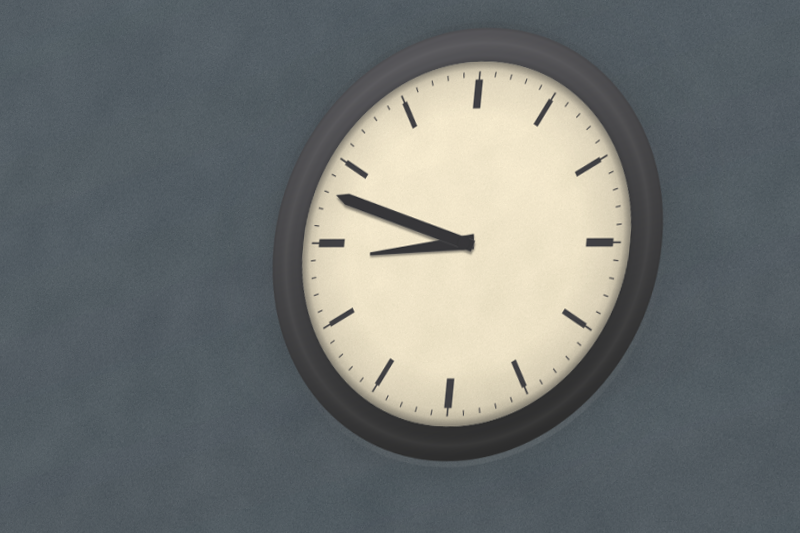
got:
8:48
